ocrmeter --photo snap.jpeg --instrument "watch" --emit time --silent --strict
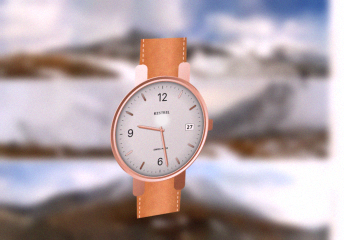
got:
9:28
